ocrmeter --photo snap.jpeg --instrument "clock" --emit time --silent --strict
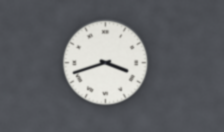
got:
3:42
